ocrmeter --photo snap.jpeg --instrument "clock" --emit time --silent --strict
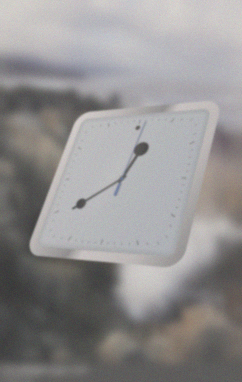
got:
12:39:01
